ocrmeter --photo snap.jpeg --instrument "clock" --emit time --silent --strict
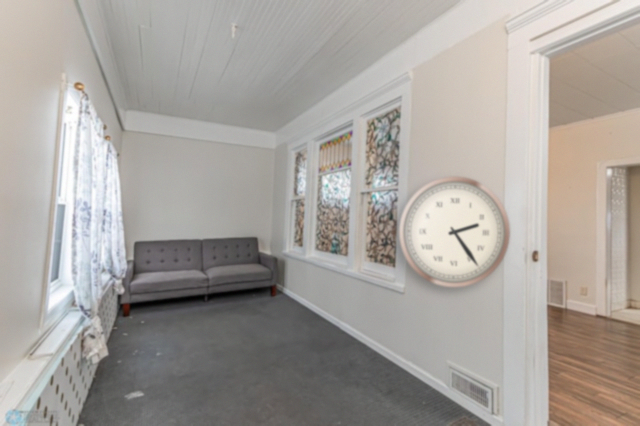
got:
2:24
